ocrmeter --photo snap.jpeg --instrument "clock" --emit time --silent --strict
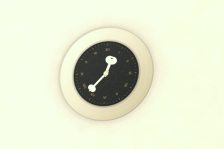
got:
12:37
